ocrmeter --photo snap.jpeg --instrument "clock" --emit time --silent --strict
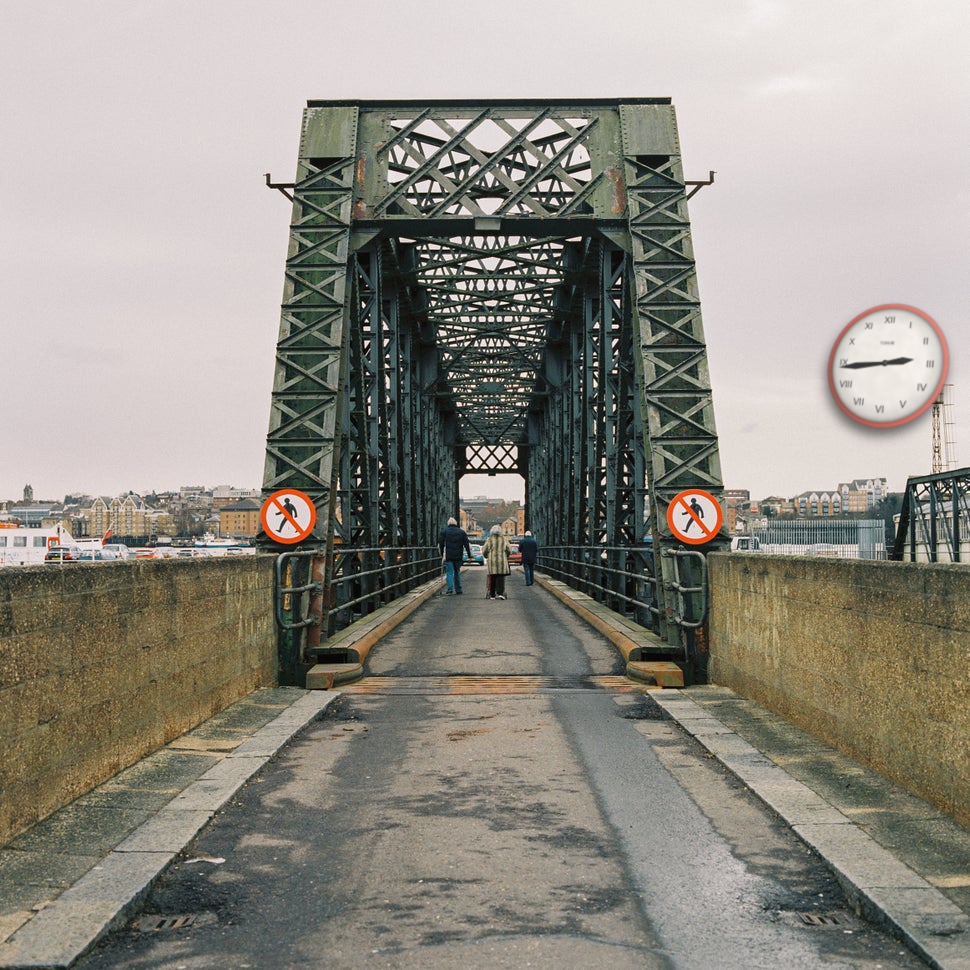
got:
2:44
